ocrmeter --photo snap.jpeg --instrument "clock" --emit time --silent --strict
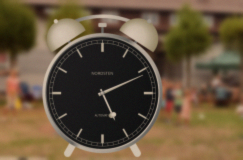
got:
5:11
